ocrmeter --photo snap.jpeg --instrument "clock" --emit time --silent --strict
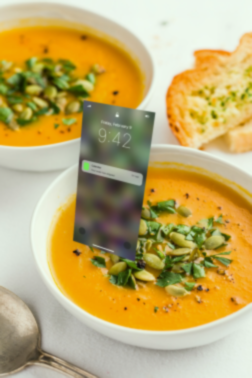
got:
9:42
